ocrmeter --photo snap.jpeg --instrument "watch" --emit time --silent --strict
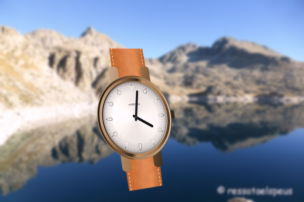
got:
4:02
